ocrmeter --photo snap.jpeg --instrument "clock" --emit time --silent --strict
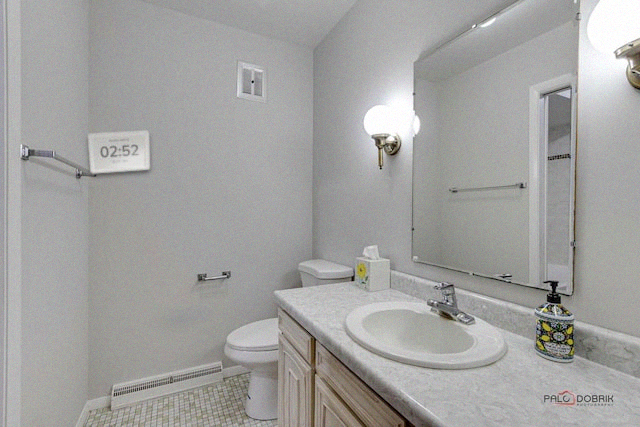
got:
2:52
